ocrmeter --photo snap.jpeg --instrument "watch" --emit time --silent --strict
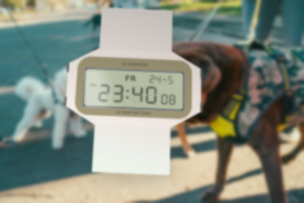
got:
23:40
